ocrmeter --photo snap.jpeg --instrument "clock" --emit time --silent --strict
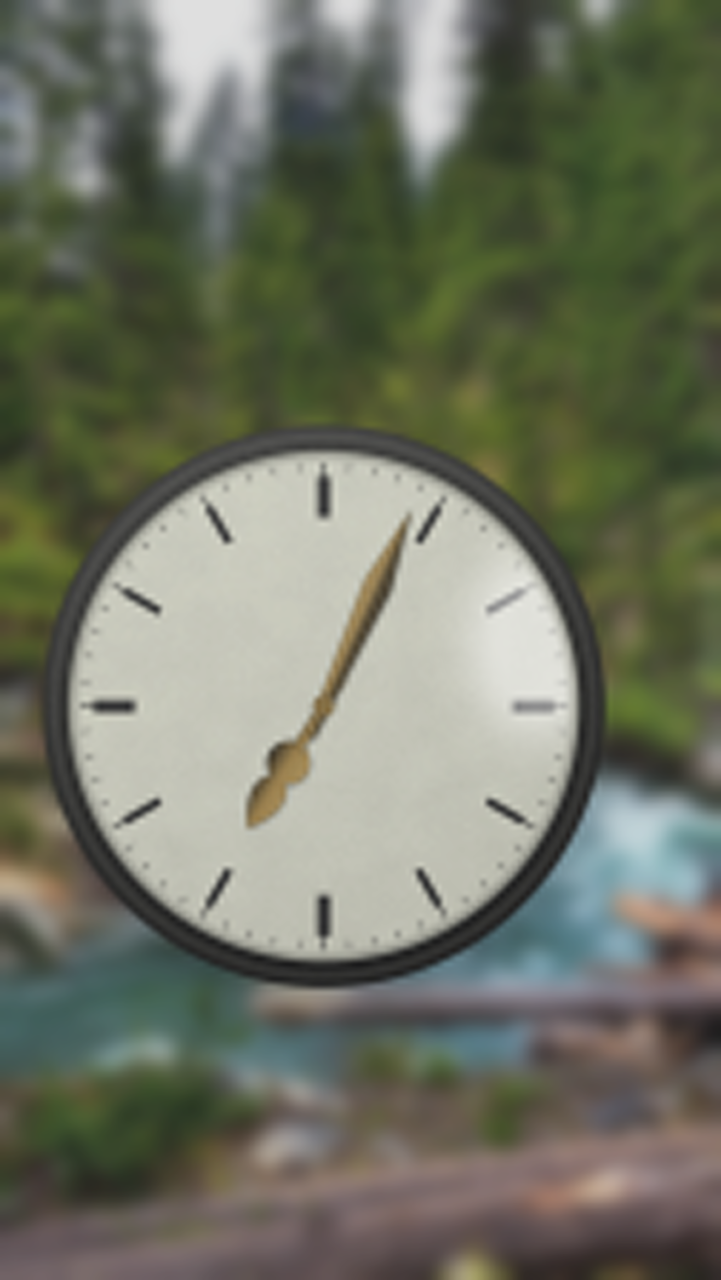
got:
7:04
